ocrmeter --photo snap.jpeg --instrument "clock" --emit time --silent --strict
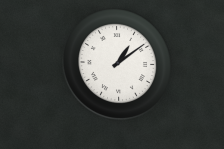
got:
1:09
